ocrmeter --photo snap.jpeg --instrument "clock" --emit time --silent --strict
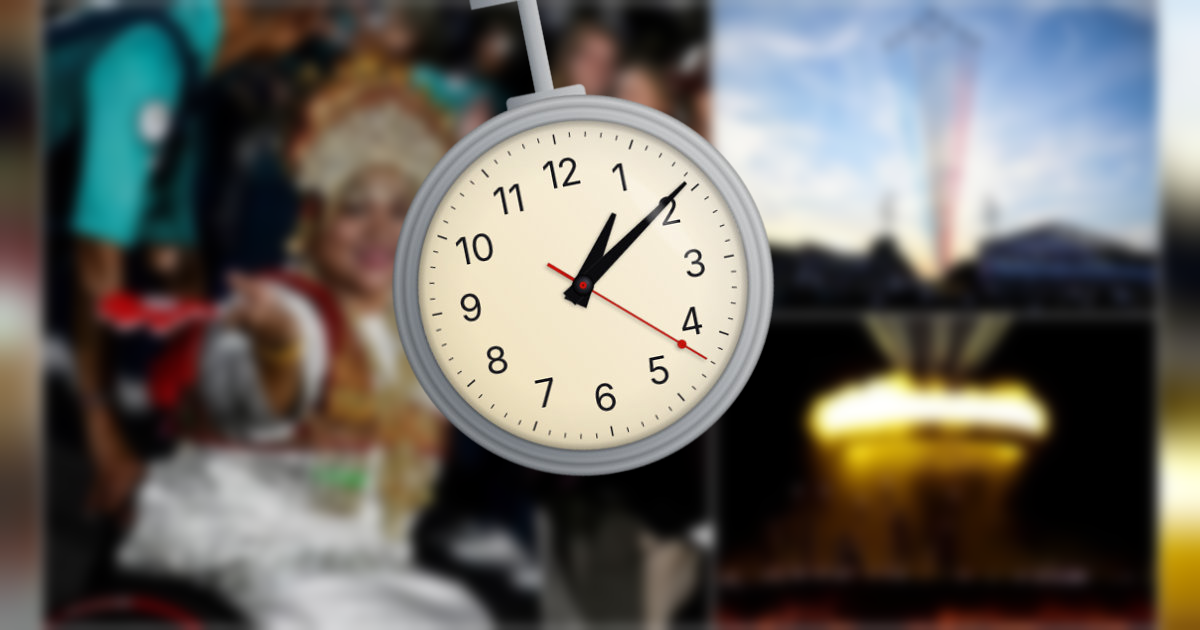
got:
1:09:22
